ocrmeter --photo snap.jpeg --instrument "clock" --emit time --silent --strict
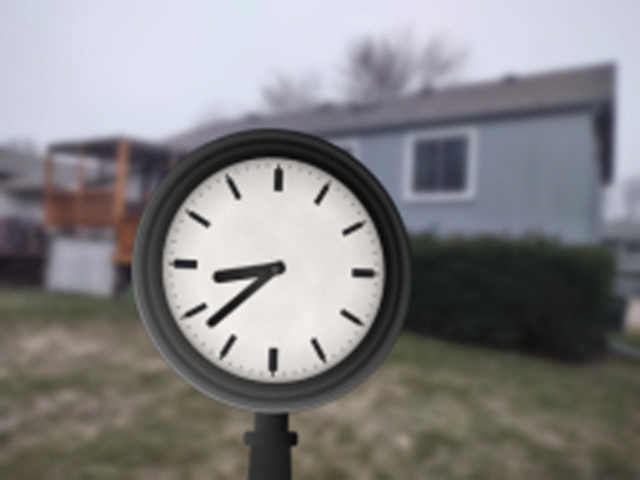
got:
8:38
